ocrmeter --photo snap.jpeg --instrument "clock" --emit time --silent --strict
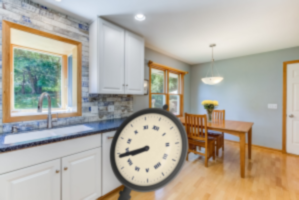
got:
7:39
